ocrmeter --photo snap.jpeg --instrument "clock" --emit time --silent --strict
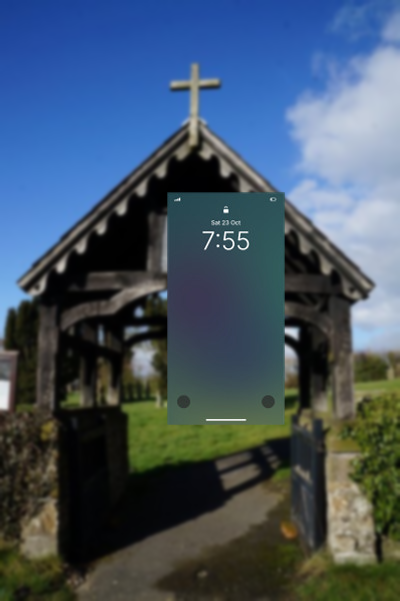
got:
7:55
